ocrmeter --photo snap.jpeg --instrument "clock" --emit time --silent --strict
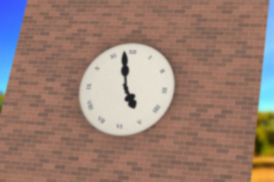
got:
4:58
